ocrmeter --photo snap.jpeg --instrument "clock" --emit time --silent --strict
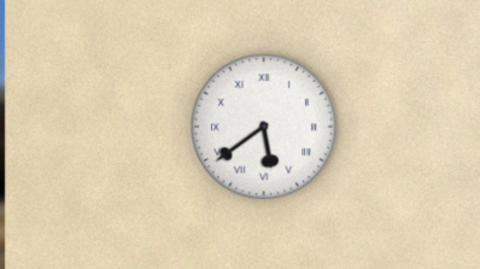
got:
5:39
